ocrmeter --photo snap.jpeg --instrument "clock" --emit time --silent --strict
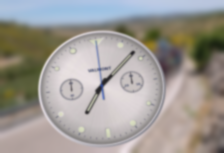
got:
7:08
